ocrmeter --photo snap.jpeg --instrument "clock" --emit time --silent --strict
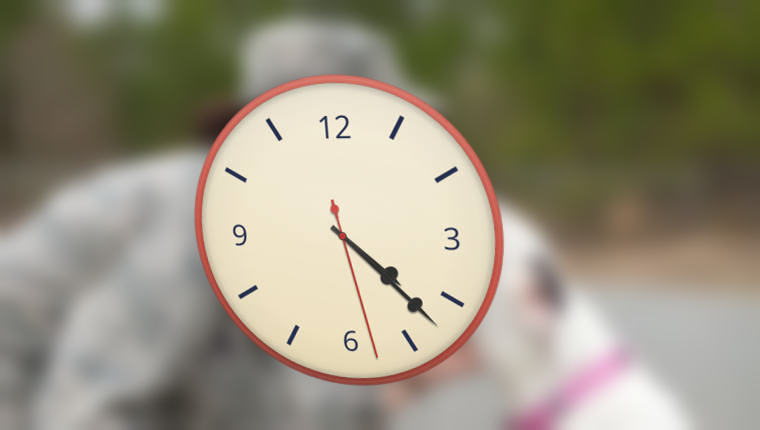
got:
4:22:28
